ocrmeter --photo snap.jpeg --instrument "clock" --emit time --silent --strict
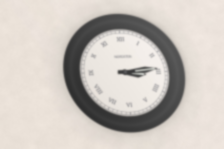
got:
3:14
